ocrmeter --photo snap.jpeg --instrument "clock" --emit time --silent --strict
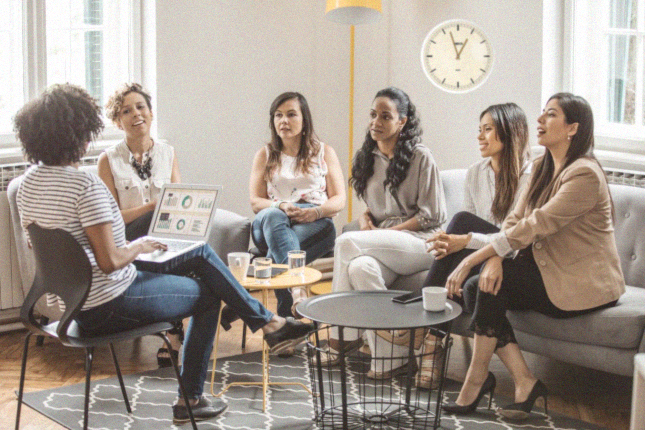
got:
12:57
